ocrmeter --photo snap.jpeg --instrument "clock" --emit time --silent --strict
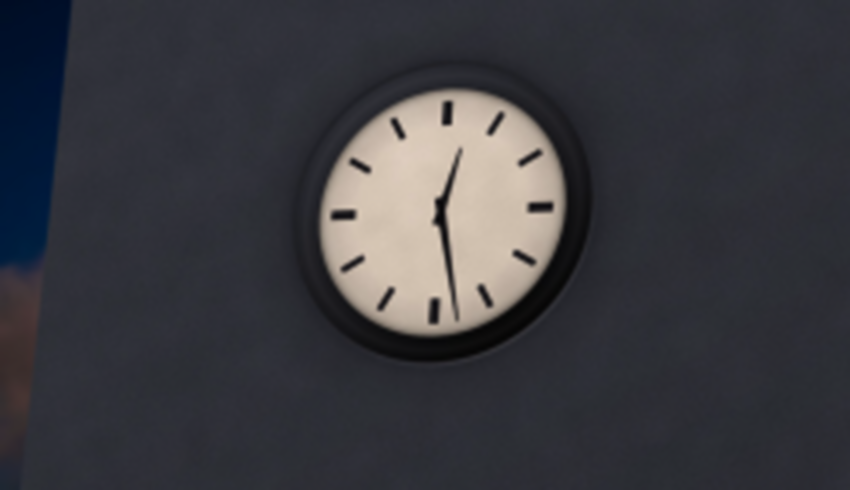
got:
12:28
